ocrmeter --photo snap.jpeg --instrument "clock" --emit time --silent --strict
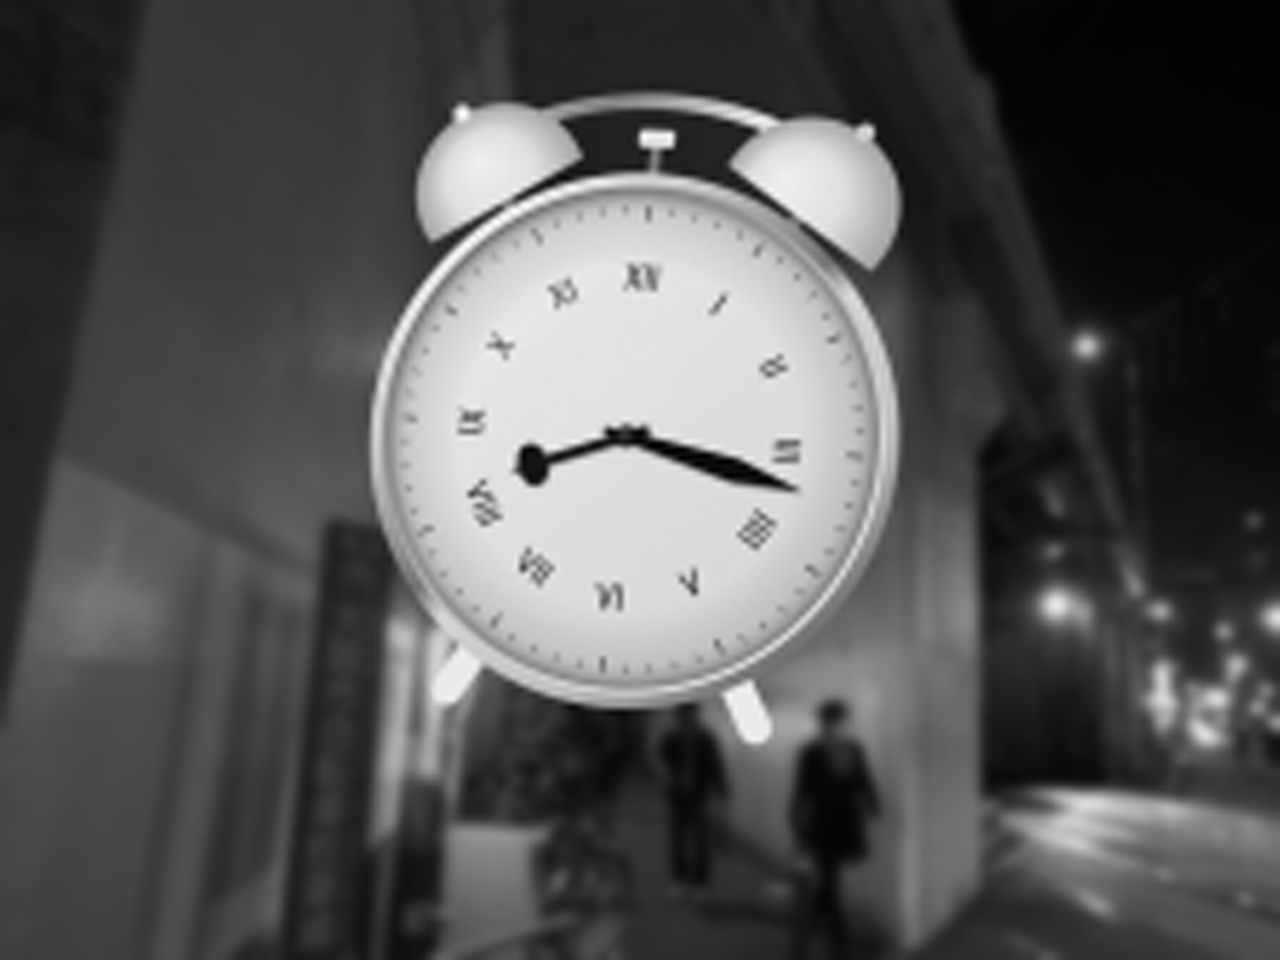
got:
8:17
